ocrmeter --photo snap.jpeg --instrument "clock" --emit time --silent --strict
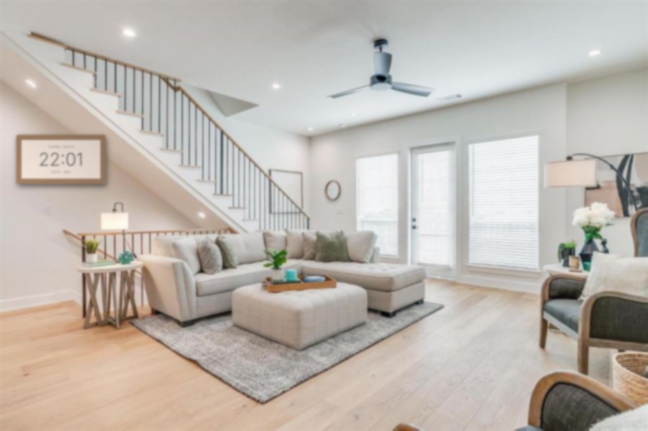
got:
22:01
